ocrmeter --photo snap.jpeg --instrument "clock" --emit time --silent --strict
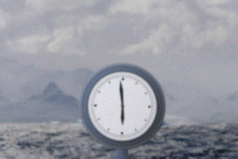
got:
5:59
